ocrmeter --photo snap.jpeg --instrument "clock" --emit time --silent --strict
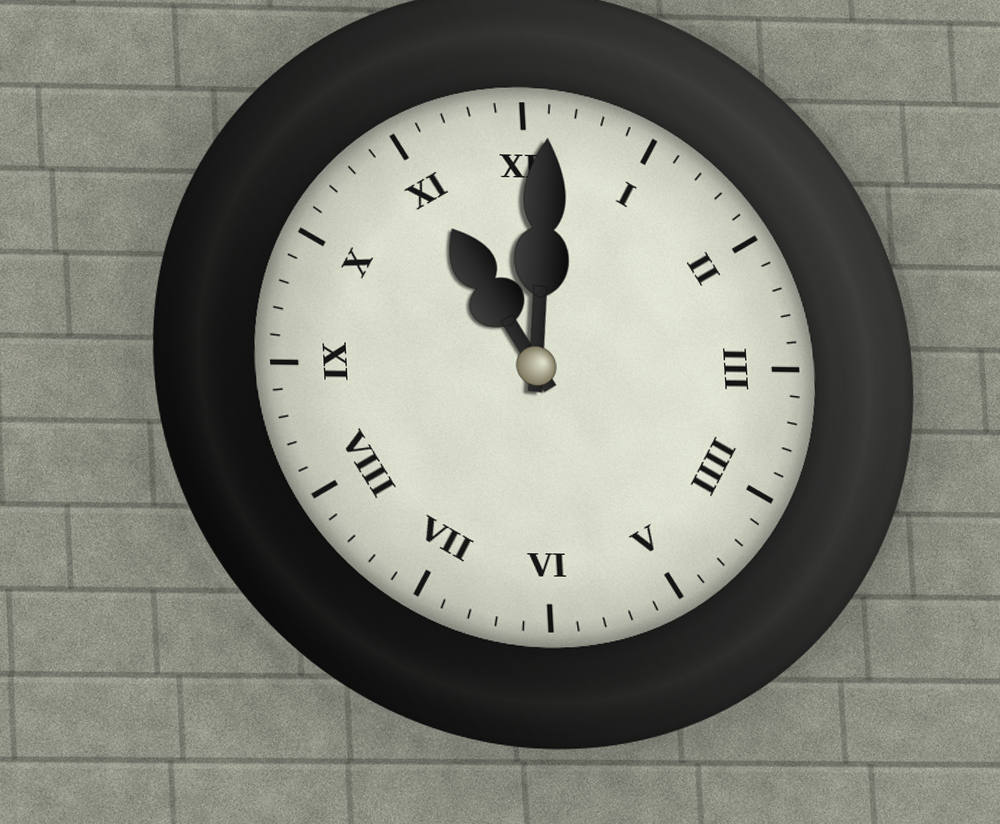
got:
11:01
